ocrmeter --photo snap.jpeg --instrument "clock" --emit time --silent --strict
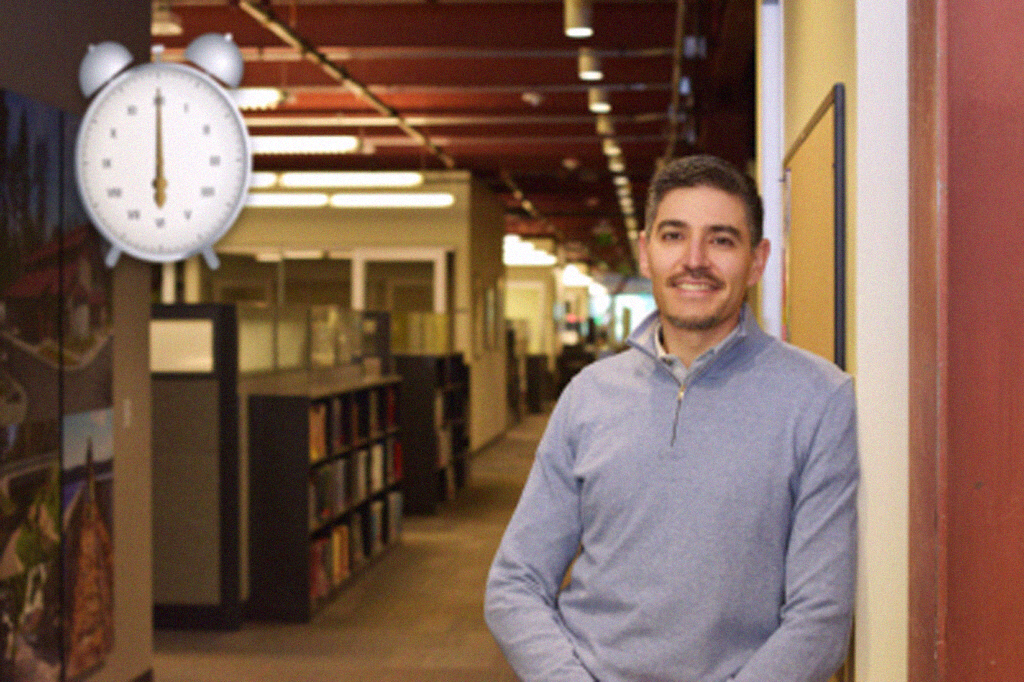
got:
6:00
